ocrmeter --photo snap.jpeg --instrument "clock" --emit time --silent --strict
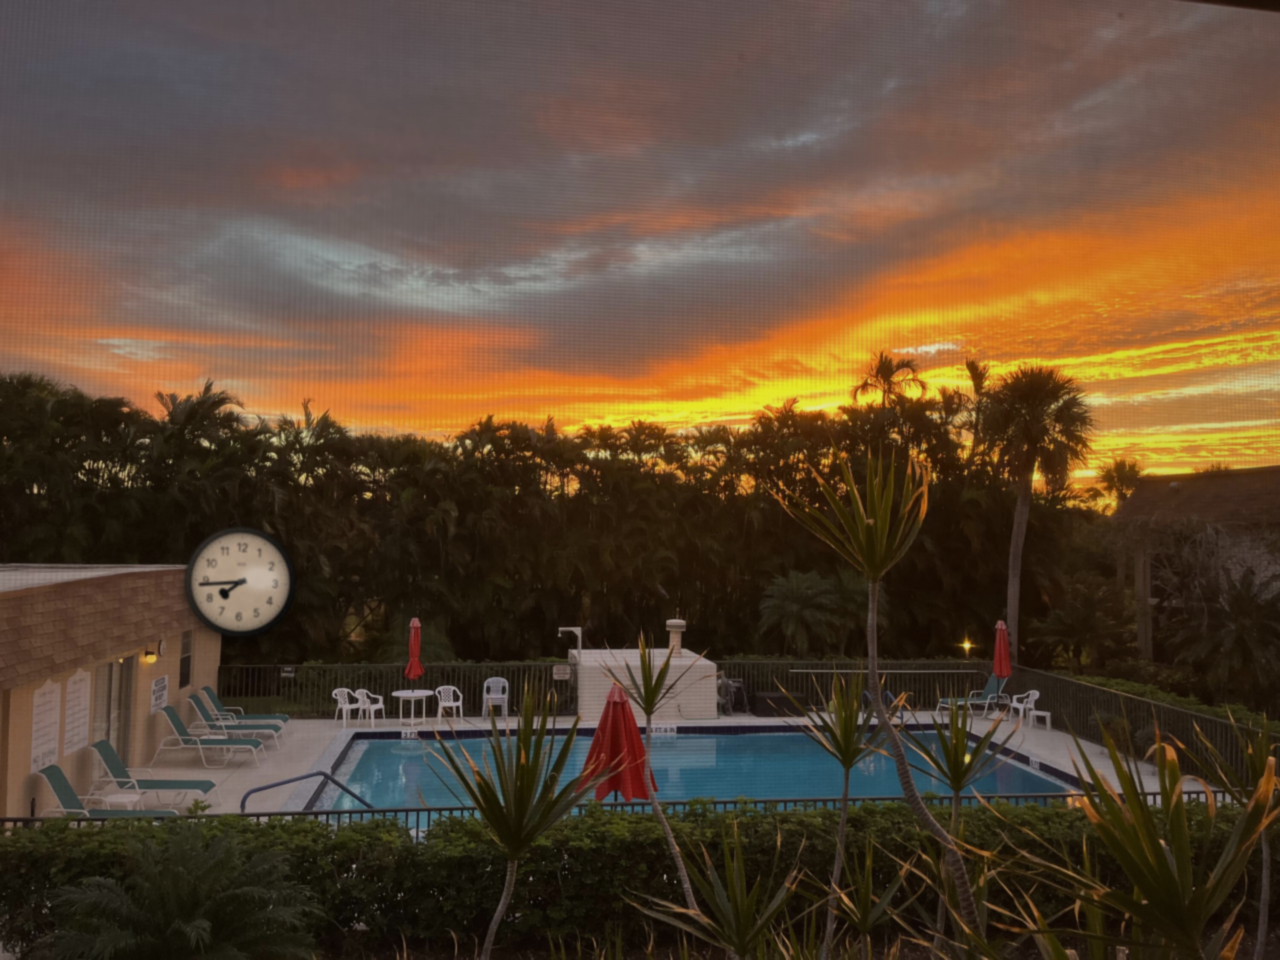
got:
7:44
